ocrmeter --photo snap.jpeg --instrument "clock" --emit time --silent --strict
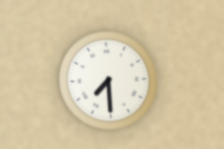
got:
7:30
